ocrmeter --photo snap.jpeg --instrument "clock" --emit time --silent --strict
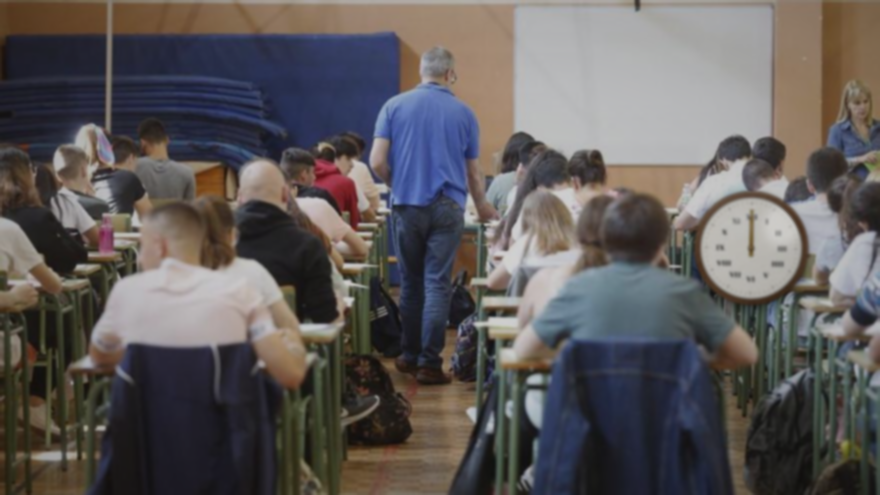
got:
12:00
